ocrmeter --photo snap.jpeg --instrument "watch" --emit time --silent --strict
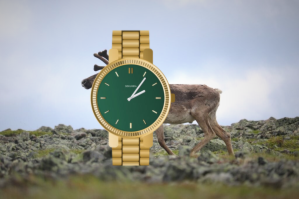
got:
2:06
